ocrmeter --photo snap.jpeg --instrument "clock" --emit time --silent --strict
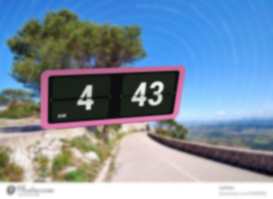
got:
4:43
